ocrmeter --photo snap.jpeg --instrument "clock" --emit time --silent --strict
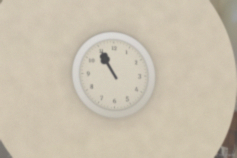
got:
10:55
